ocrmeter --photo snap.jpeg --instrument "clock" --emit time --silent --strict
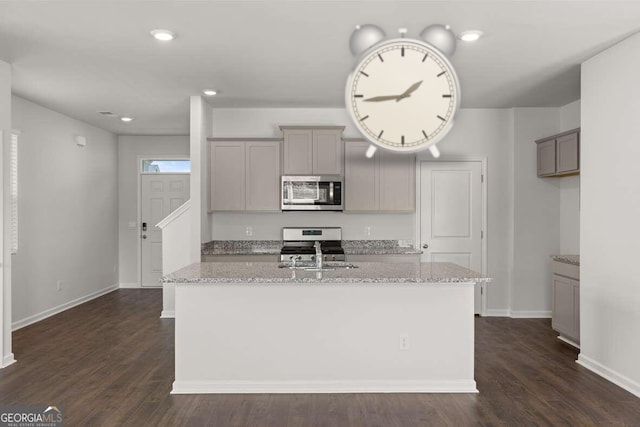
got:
1:44
